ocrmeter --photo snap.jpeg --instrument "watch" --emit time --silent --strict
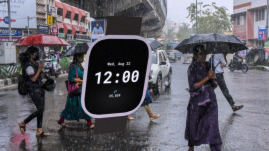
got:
12:00
